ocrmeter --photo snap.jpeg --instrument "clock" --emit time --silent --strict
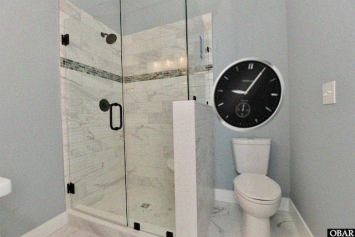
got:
9:05
